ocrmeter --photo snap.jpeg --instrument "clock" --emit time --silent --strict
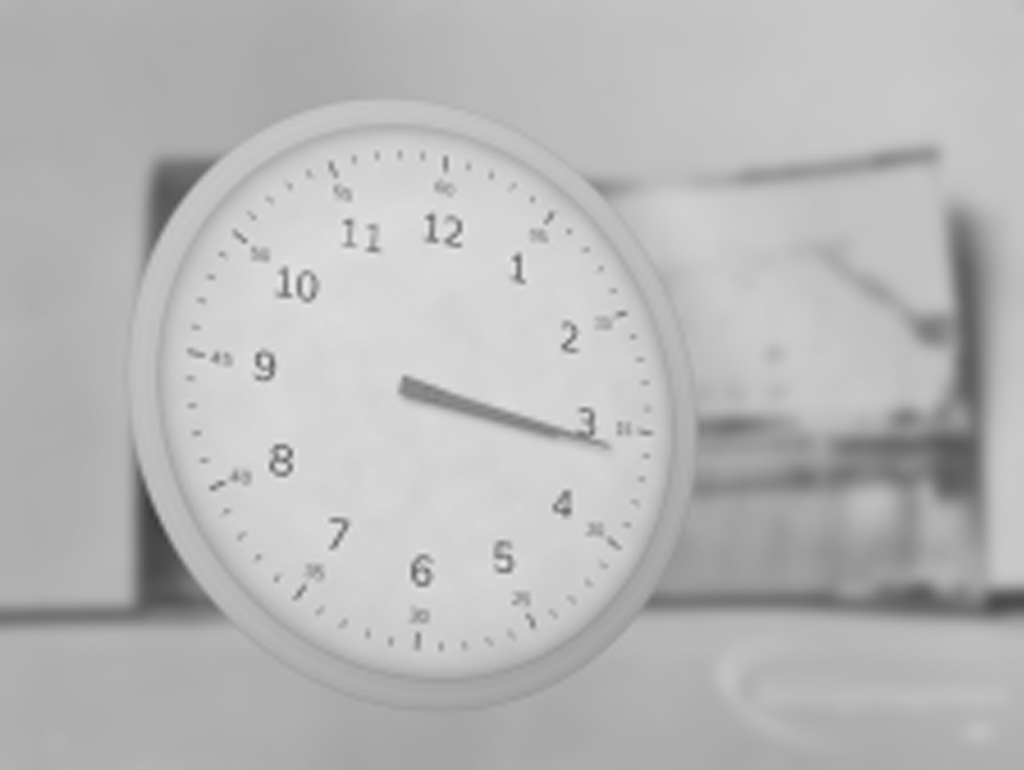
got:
3:16
